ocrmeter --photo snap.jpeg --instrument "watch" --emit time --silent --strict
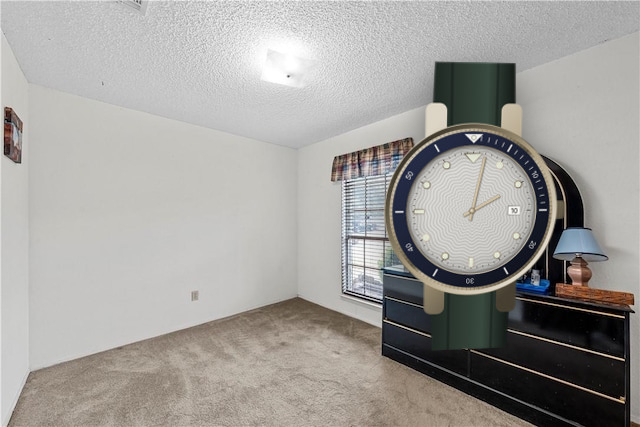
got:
2:02
